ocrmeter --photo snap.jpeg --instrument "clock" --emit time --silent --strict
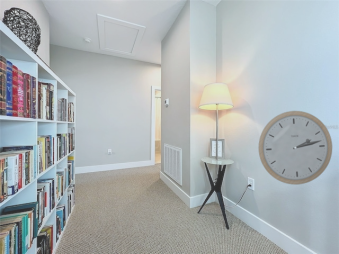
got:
2:13
